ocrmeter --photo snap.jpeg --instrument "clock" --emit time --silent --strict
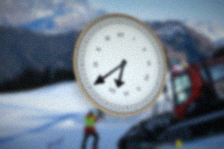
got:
6:40
